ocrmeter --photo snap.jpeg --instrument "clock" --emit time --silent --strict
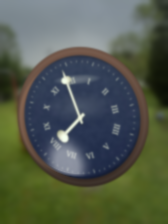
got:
7:59
